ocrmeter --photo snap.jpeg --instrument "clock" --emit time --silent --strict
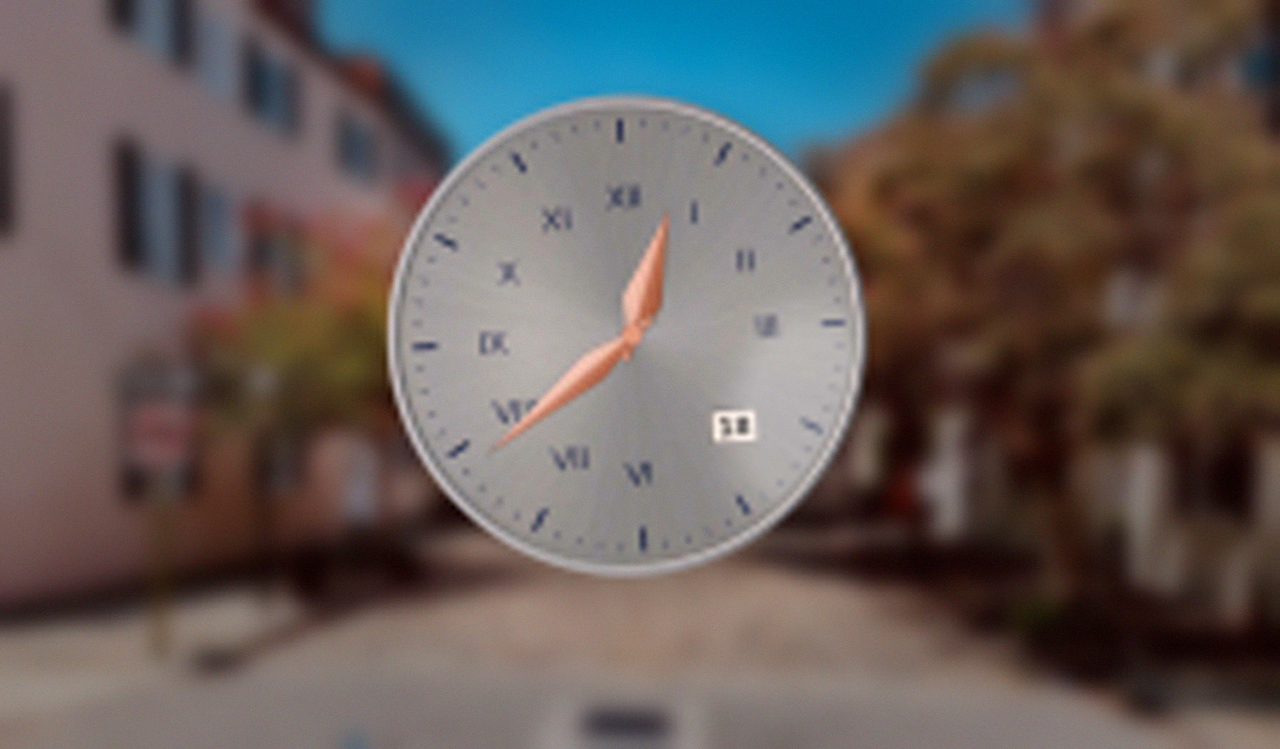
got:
12:39
